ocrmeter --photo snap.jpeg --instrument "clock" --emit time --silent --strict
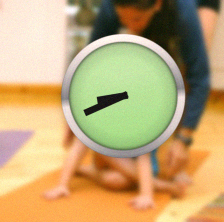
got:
8:41
